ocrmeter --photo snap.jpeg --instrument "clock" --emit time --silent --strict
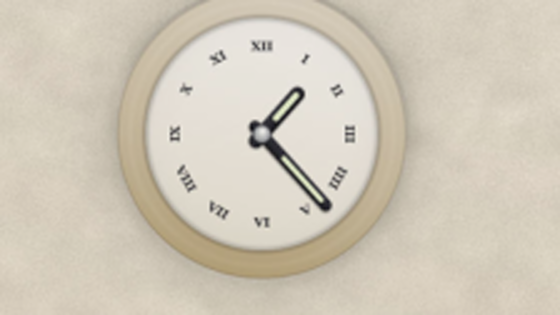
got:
1:23
